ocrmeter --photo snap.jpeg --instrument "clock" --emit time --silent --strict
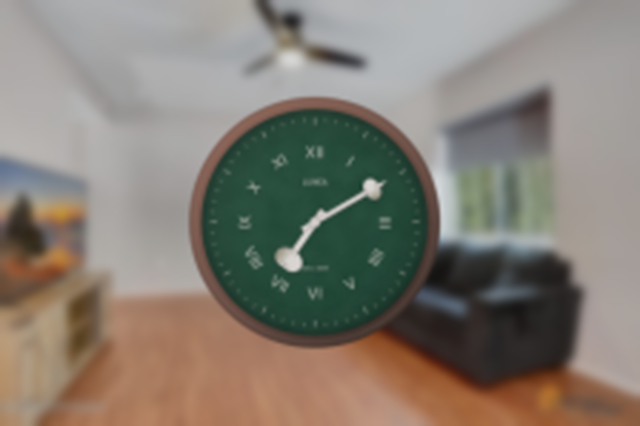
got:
7:10
